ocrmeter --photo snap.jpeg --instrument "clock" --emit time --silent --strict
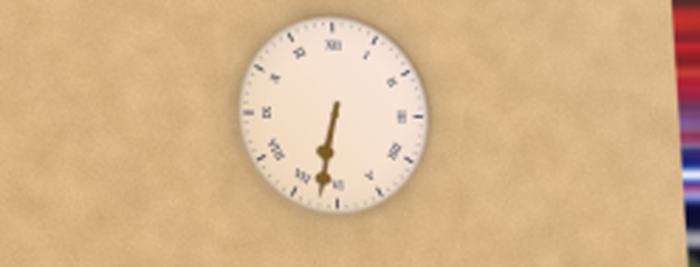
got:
6:32
